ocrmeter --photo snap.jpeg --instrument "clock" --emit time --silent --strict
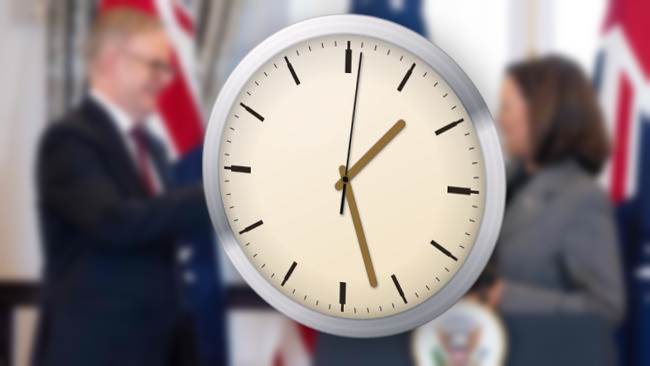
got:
1:27:01
